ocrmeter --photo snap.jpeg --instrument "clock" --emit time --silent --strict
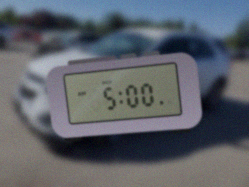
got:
5:00
